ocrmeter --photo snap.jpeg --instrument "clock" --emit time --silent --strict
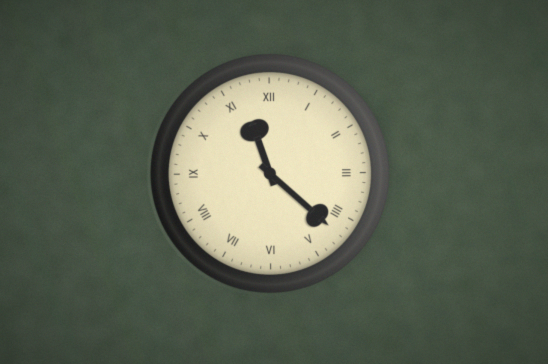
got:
11:22
